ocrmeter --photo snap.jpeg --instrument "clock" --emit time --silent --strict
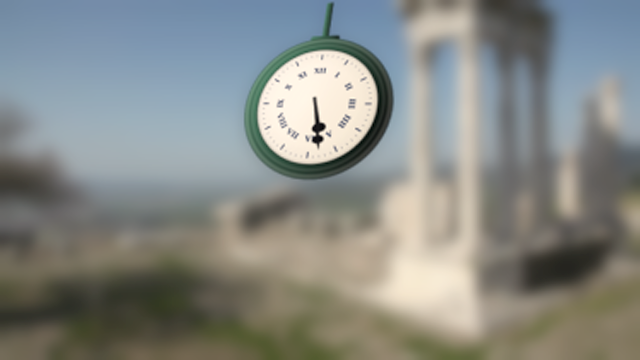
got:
5:28
